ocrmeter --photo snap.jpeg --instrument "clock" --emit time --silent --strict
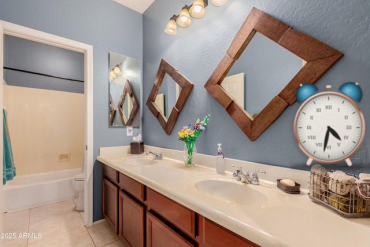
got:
4:32
